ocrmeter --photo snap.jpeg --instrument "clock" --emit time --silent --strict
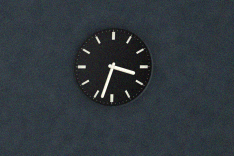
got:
3:33
